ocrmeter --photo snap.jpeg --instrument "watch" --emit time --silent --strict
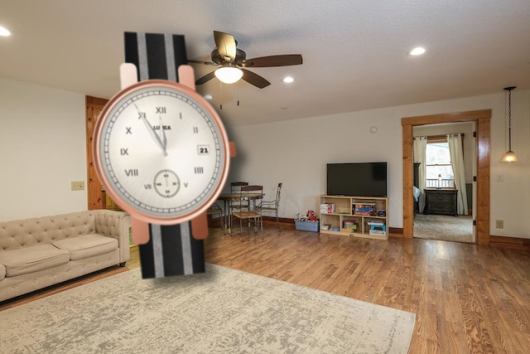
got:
11:55
